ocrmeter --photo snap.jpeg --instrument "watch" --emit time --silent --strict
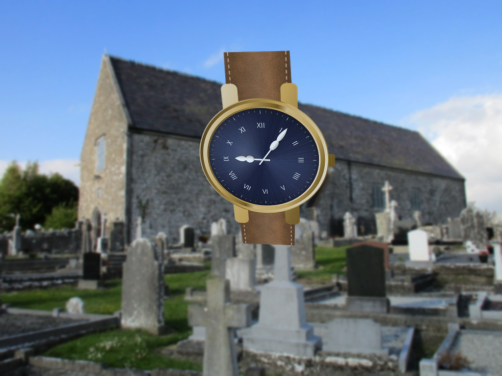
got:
9:06
